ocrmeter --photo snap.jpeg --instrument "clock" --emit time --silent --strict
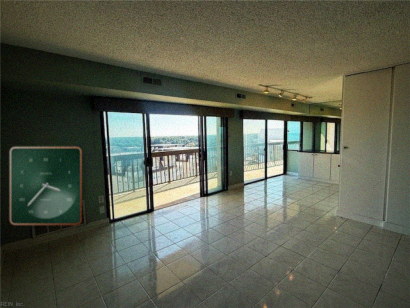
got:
3:37
